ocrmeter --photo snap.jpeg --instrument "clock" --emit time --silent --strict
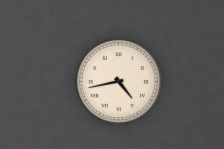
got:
4:43
